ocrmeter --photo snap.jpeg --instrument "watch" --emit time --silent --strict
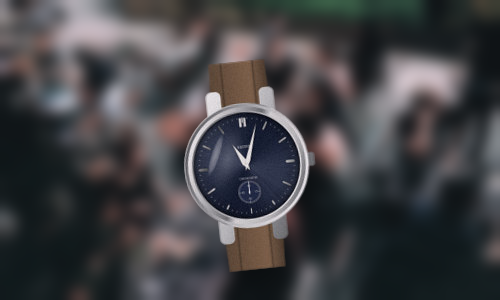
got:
11:03
